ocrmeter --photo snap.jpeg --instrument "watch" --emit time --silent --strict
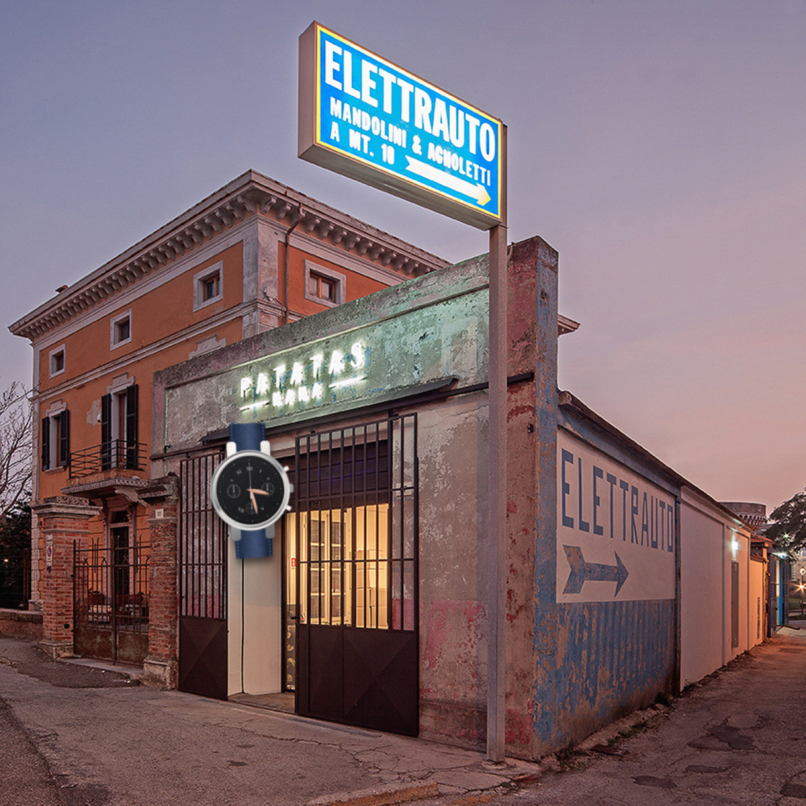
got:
3:28
